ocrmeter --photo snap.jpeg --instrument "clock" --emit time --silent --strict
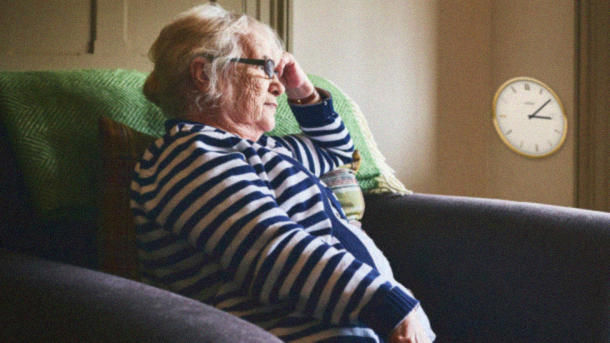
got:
3:09
